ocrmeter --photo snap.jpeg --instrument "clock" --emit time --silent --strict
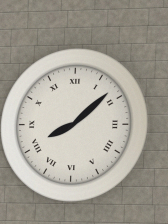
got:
8:08
